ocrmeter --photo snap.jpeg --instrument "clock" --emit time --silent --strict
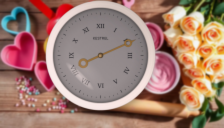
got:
8:11
